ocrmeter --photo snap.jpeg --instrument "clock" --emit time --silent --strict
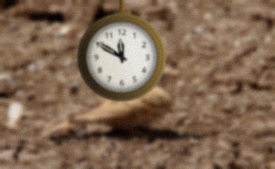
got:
11:50
